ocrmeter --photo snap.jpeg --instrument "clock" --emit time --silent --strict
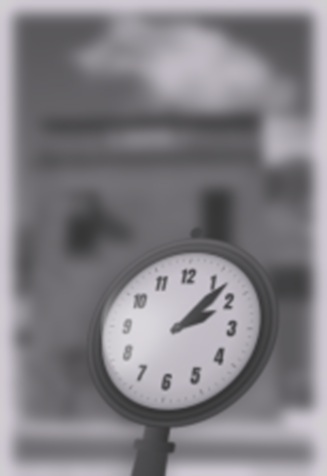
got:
2:07
